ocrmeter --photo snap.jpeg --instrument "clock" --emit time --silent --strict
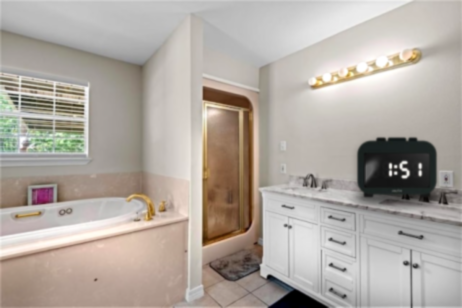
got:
1:51
